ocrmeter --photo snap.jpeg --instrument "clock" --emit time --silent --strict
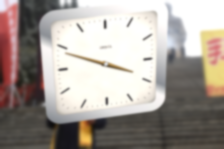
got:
3:49
